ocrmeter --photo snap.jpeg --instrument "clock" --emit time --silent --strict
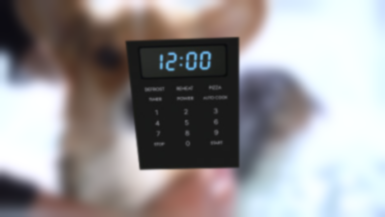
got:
12:00
